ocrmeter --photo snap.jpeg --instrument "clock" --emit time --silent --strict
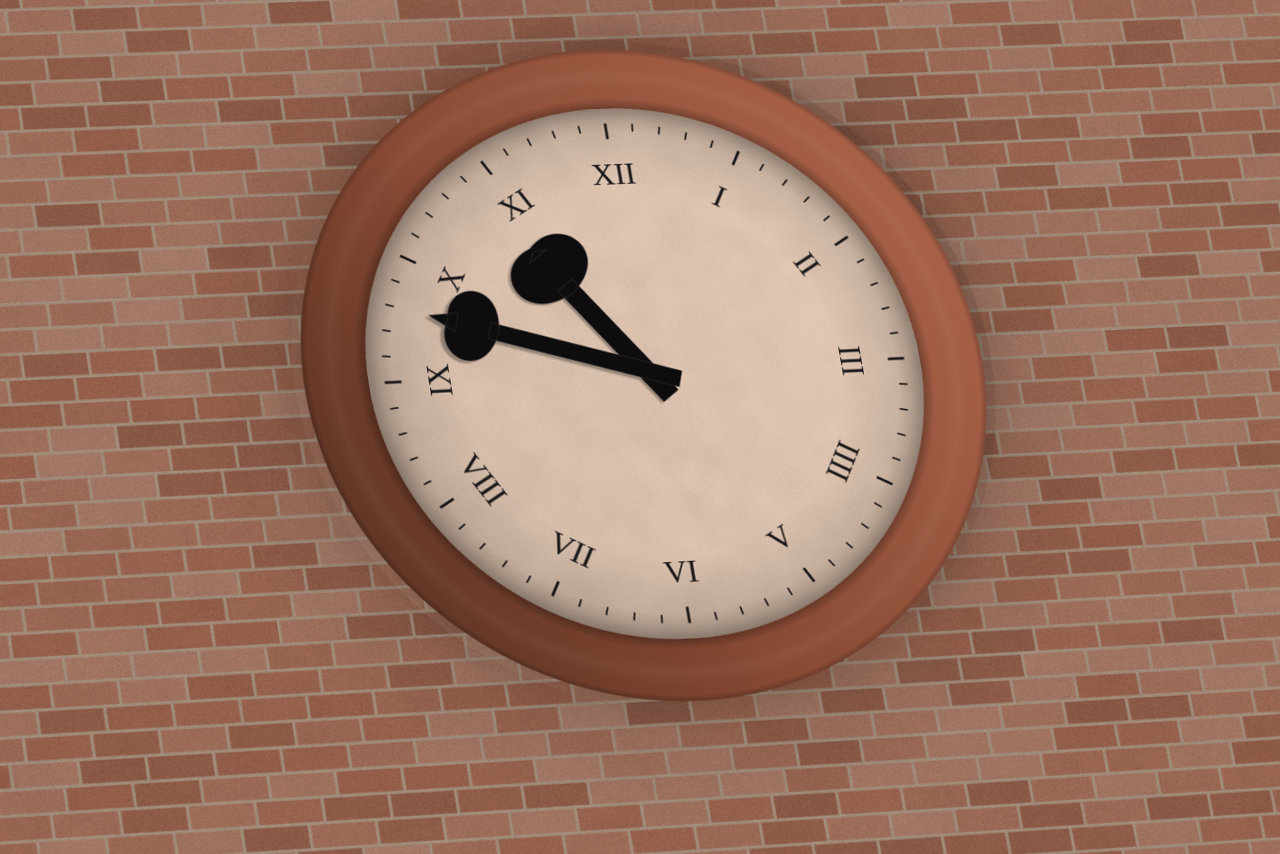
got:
10:48
